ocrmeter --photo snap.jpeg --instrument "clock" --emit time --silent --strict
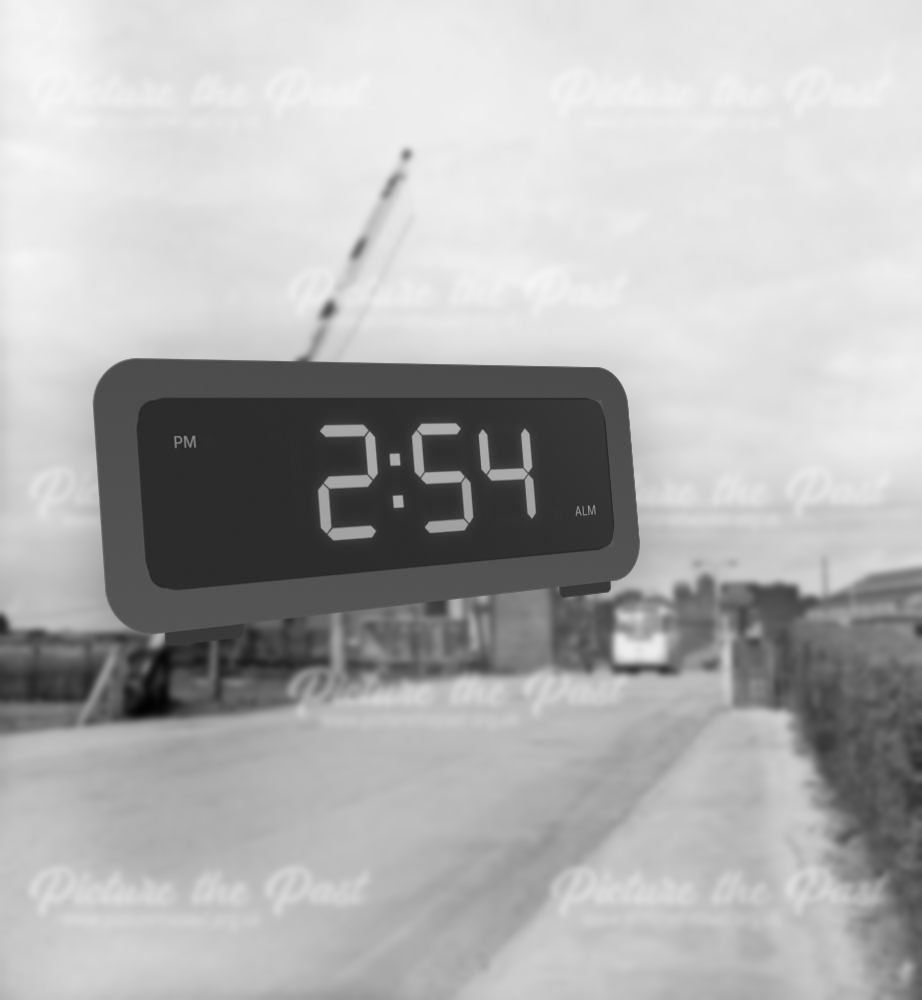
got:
2:54
